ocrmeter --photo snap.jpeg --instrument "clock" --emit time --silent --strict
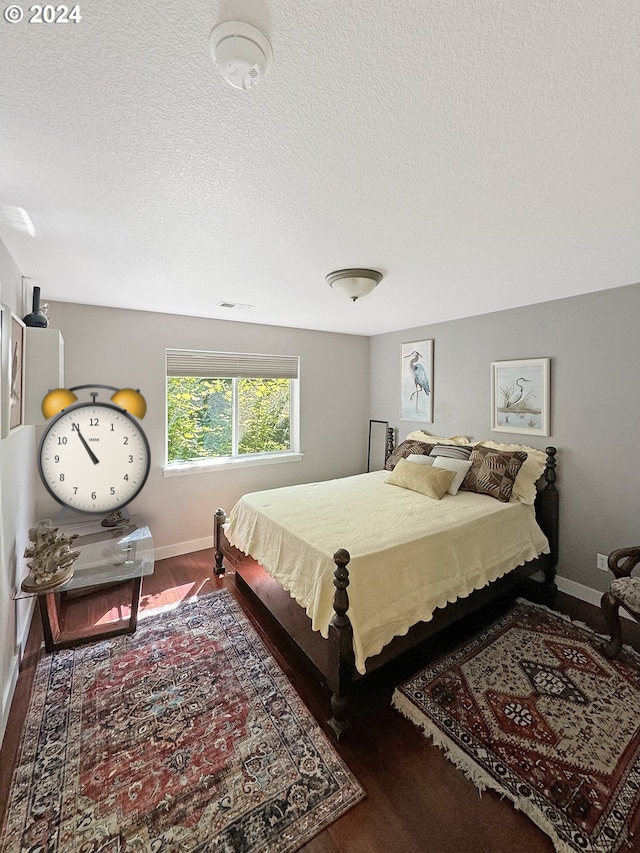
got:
10:55
